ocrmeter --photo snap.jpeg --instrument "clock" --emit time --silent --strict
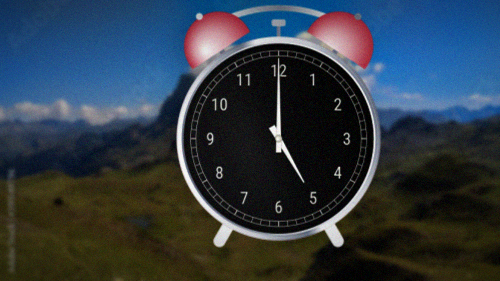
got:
5:00
